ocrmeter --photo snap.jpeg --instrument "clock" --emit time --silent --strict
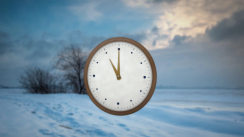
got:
11:00
